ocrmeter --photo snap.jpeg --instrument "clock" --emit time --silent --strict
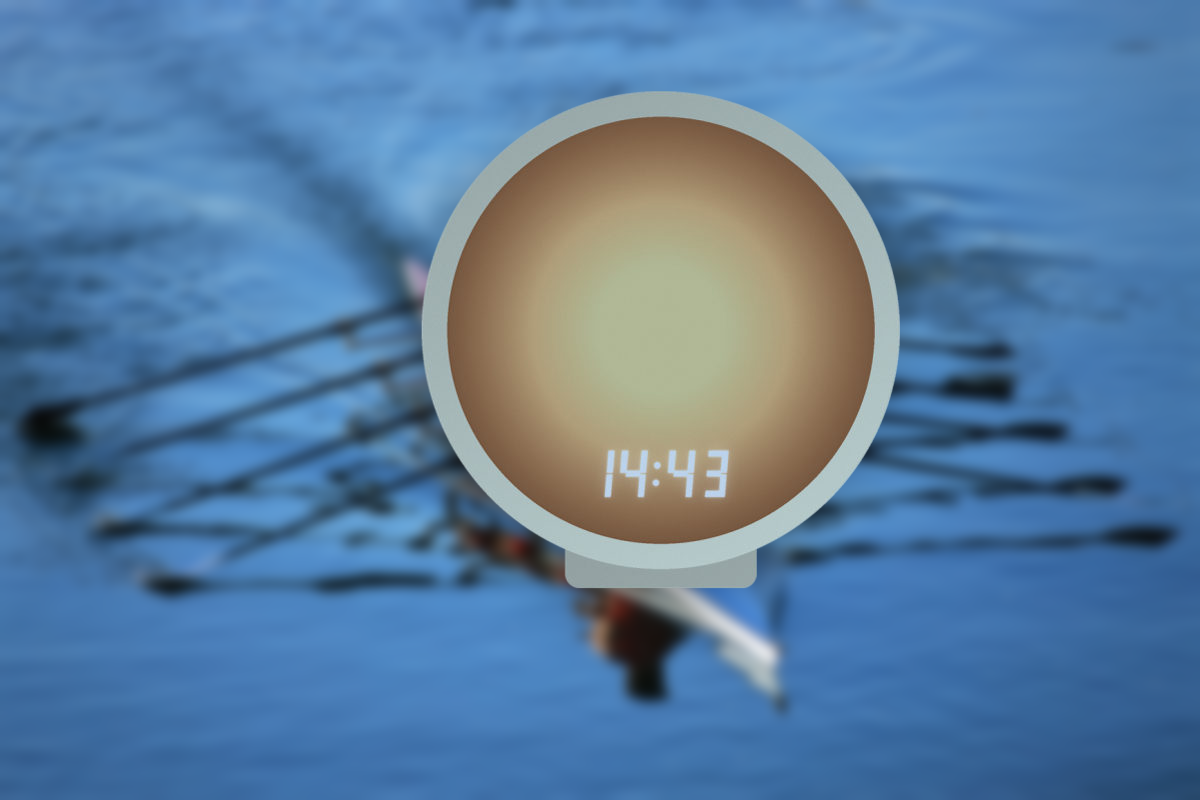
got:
14:43
